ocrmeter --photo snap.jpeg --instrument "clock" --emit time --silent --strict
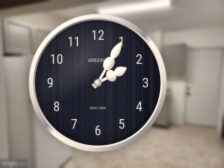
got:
2:05
